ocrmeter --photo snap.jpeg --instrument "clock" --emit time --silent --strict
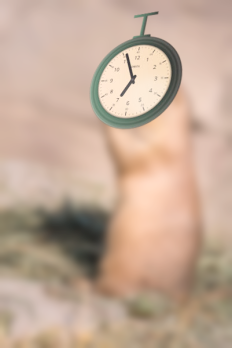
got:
6:56
